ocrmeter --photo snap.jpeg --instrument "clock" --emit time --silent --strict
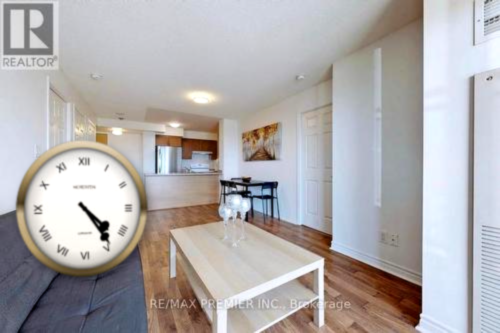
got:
4:24
